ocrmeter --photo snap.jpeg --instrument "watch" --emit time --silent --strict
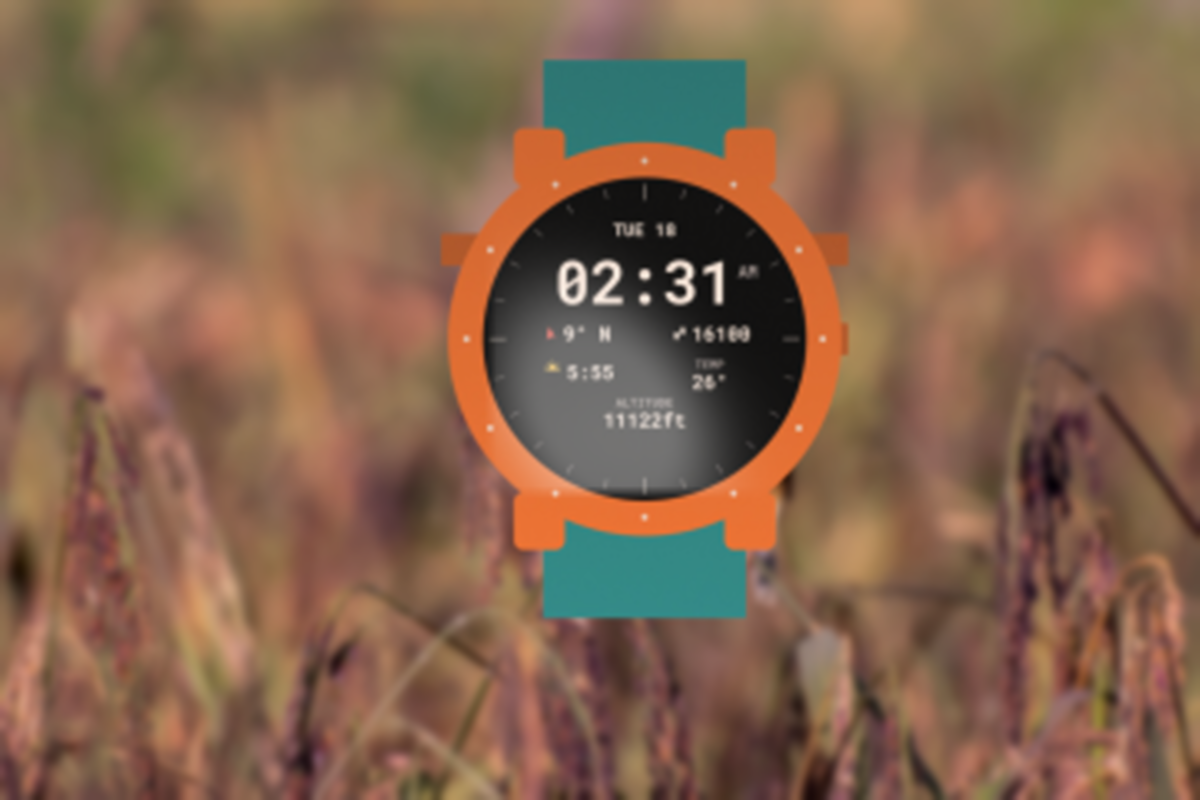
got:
2:31
